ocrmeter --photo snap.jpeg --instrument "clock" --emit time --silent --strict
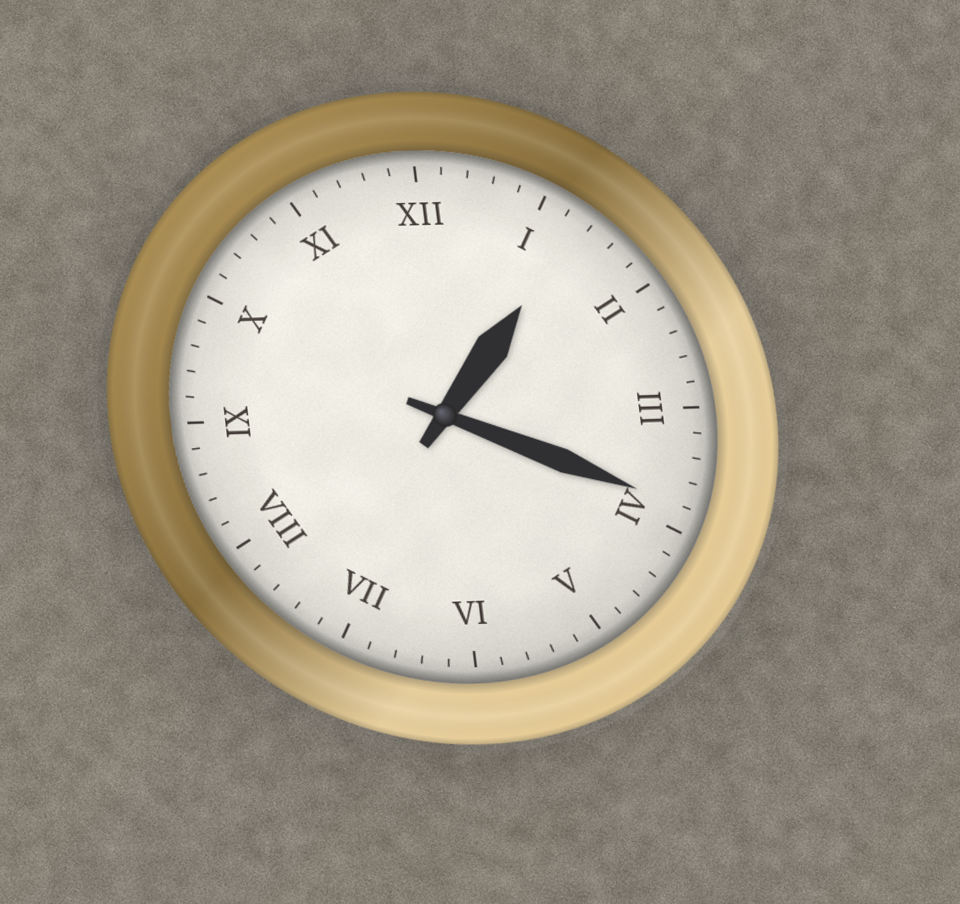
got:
1:19
